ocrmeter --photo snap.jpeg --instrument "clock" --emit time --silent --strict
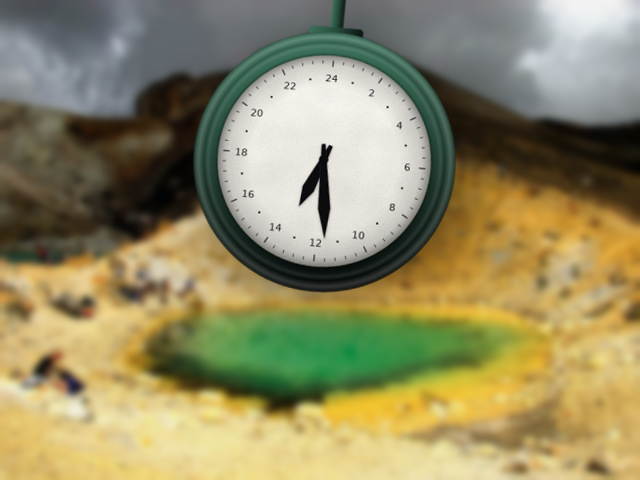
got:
13:29
